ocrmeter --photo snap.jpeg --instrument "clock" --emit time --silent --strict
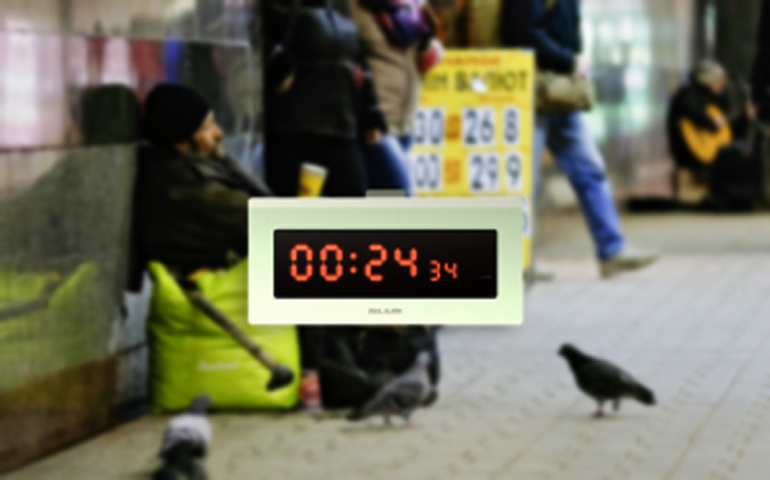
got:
0:24:34
